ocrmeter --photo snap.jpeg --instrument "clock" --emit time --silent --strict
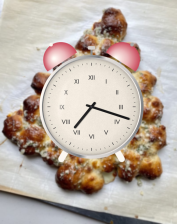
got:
7:18
